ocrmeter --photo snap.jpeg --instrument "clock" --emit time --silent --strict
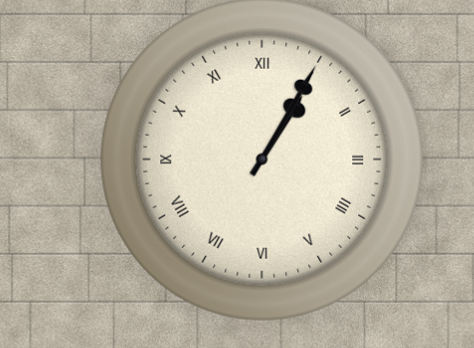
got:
1:05
